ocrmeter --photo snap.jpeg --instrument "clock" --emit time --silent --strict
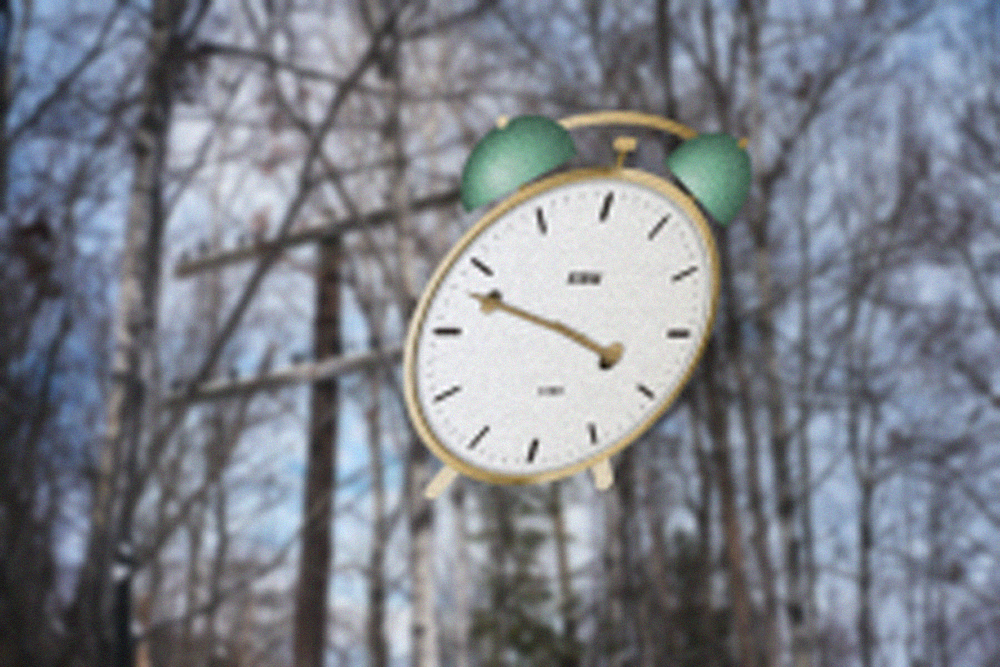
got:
3:48
